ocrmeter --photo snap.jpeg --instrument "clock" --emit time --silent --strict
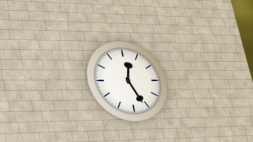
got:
12:26
